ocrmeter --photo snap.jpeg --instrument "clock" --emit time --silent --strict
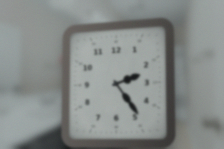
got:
2:24
